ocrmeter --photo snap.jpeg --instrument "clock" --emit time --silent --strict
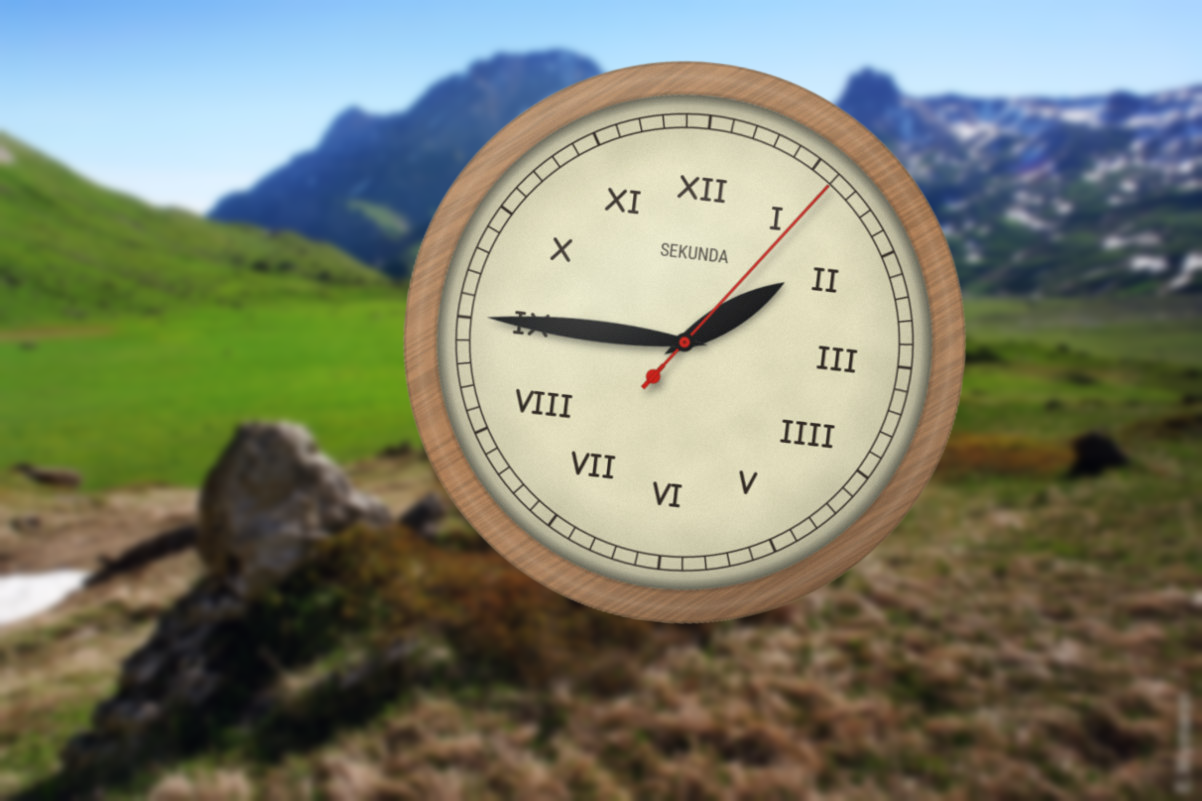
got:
1:45:06
